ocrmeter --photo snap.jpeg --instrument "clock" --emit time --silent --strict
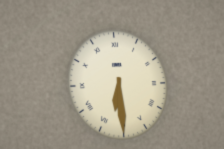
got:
6:30
